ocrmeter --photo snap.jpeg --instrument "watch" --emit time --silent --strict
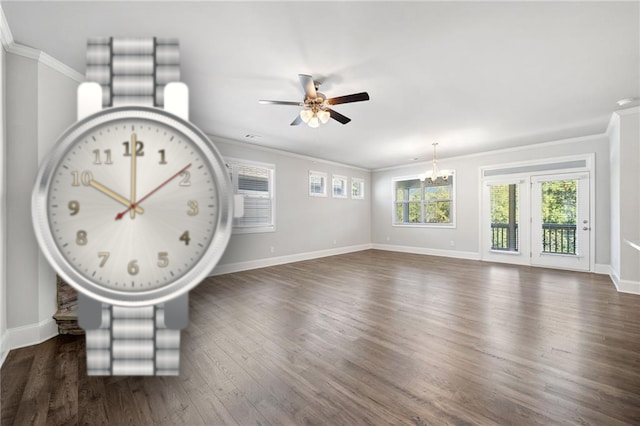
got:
10:00:09
